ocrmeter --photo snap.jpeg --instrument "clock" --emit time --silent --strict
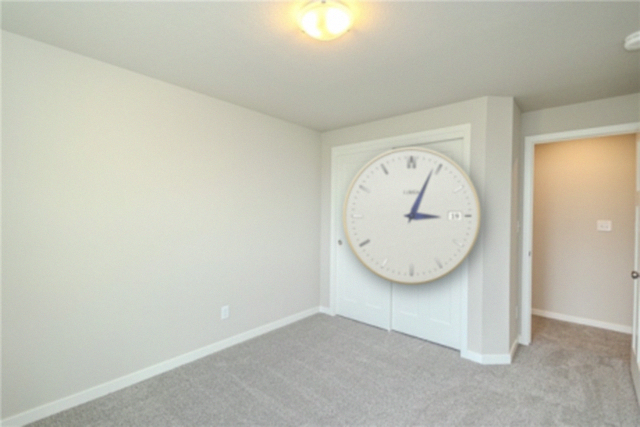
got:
3:04
